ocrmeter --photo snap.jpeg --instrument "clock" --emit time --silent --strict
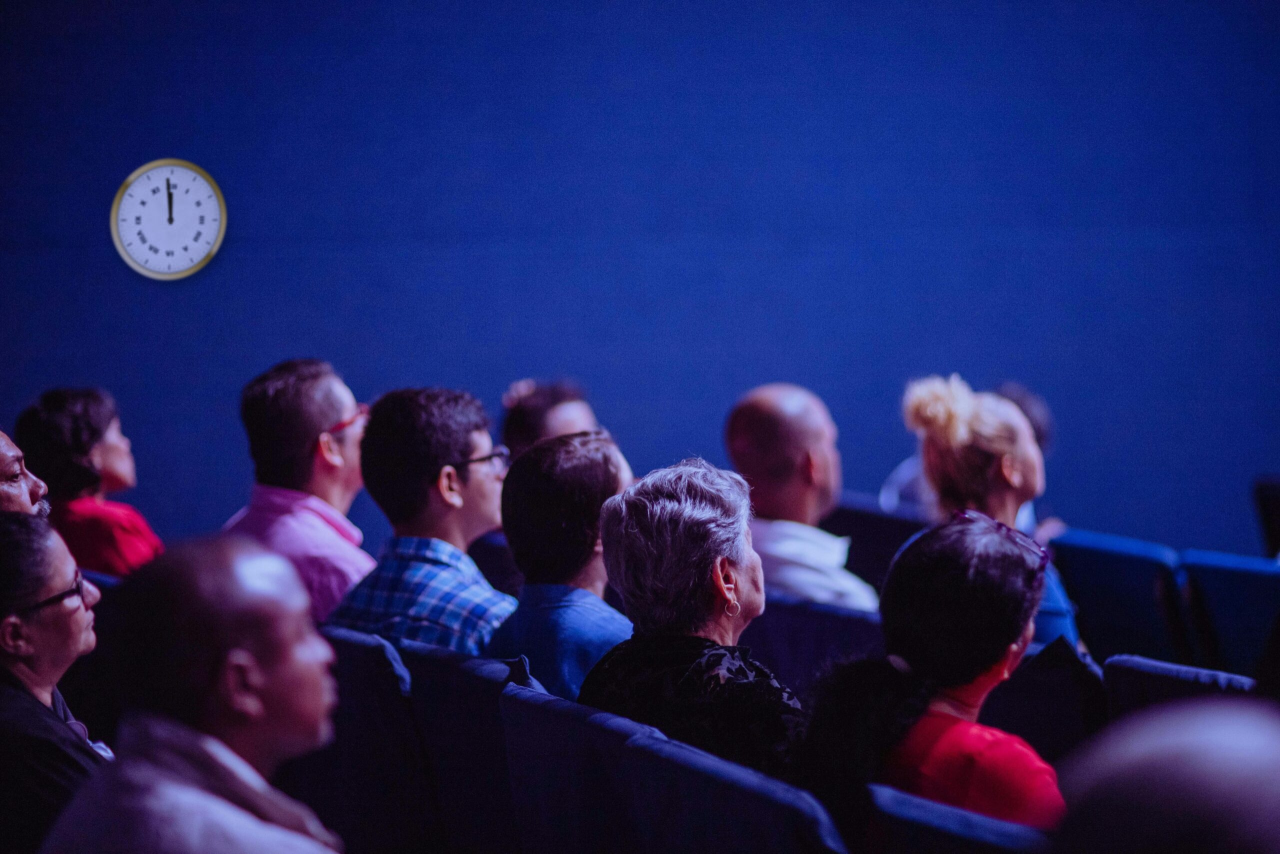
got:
11:59
